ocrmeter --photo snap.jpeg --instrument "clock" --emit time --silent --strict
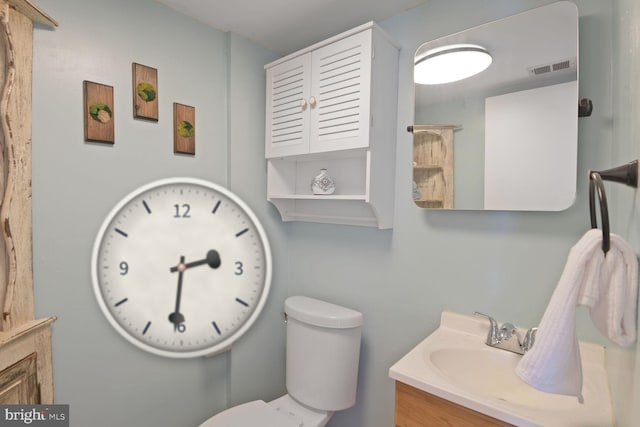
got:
2:31
